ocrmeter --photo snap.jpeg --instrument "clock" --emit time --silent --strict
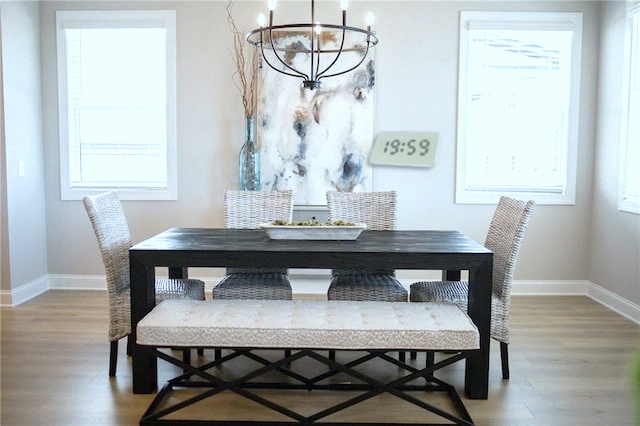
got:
19:59
